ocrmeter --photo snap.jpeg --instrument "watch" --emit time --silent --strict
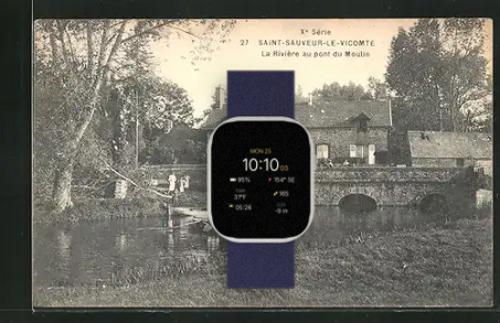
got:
10:10
